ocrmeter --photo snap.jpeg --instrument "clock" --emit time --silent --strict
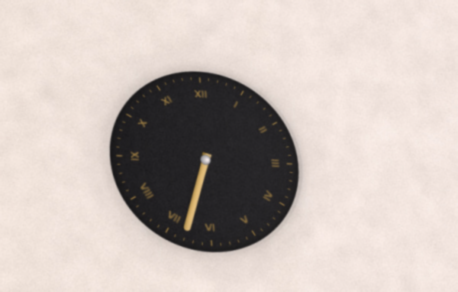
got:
6:33
